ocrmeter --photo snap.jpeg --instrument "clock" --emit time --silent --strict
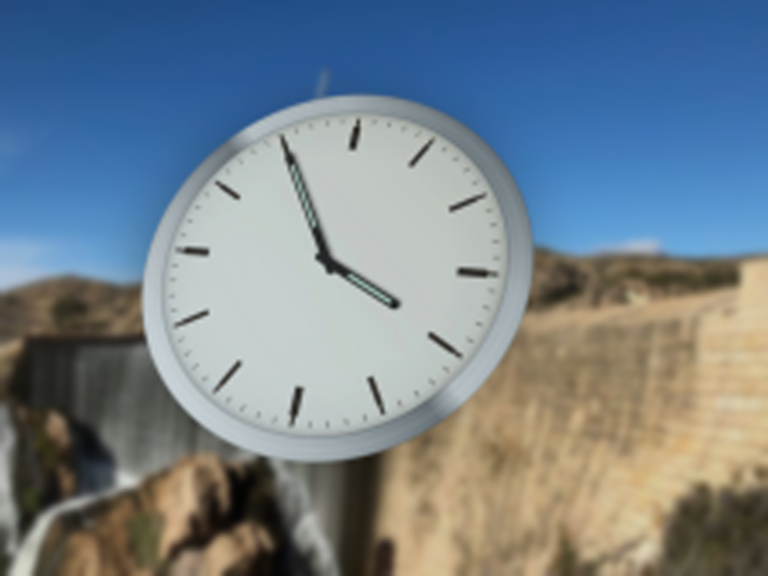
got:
3:55
